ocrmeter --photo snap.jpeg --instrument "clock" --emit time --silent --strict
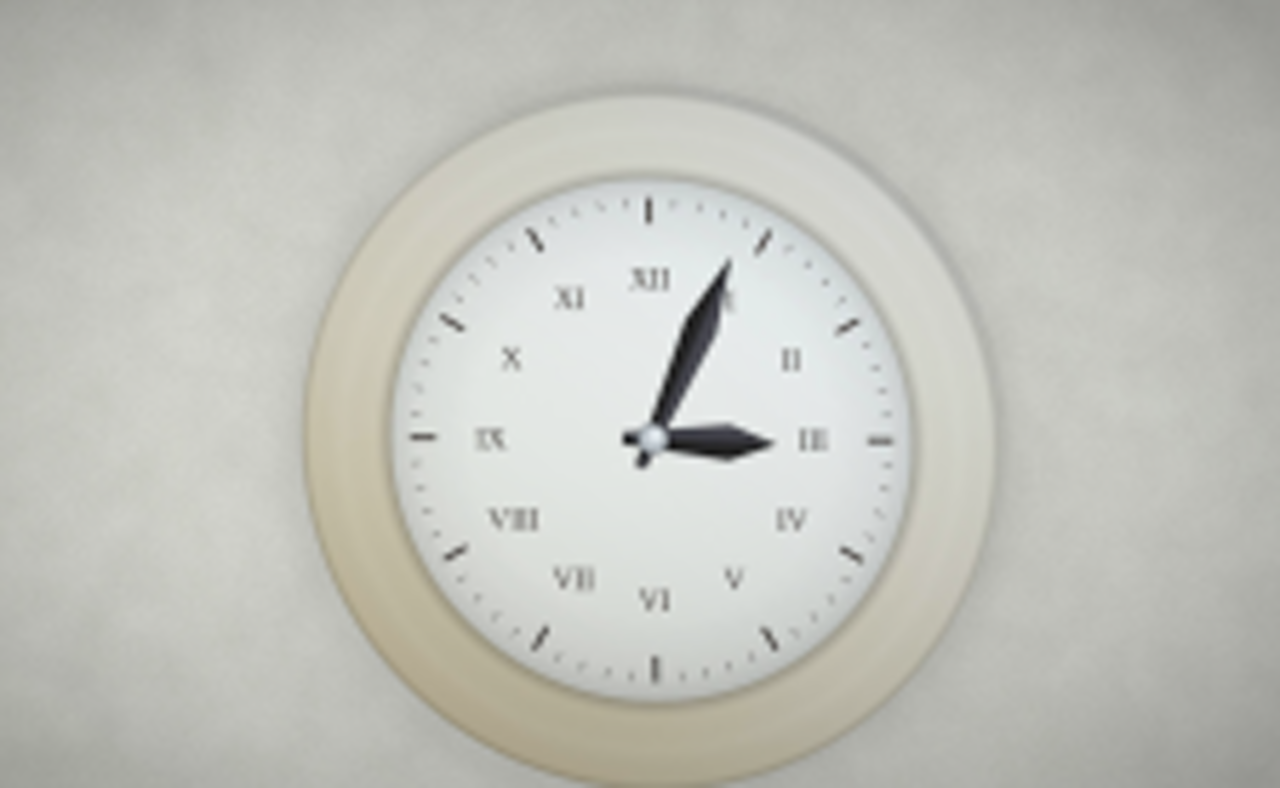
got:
3:04
